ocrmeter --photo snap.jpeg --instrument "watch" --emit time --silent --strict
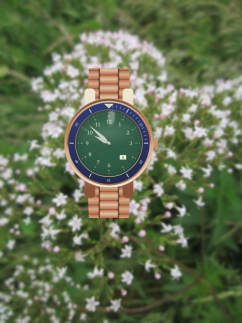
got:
9:52
